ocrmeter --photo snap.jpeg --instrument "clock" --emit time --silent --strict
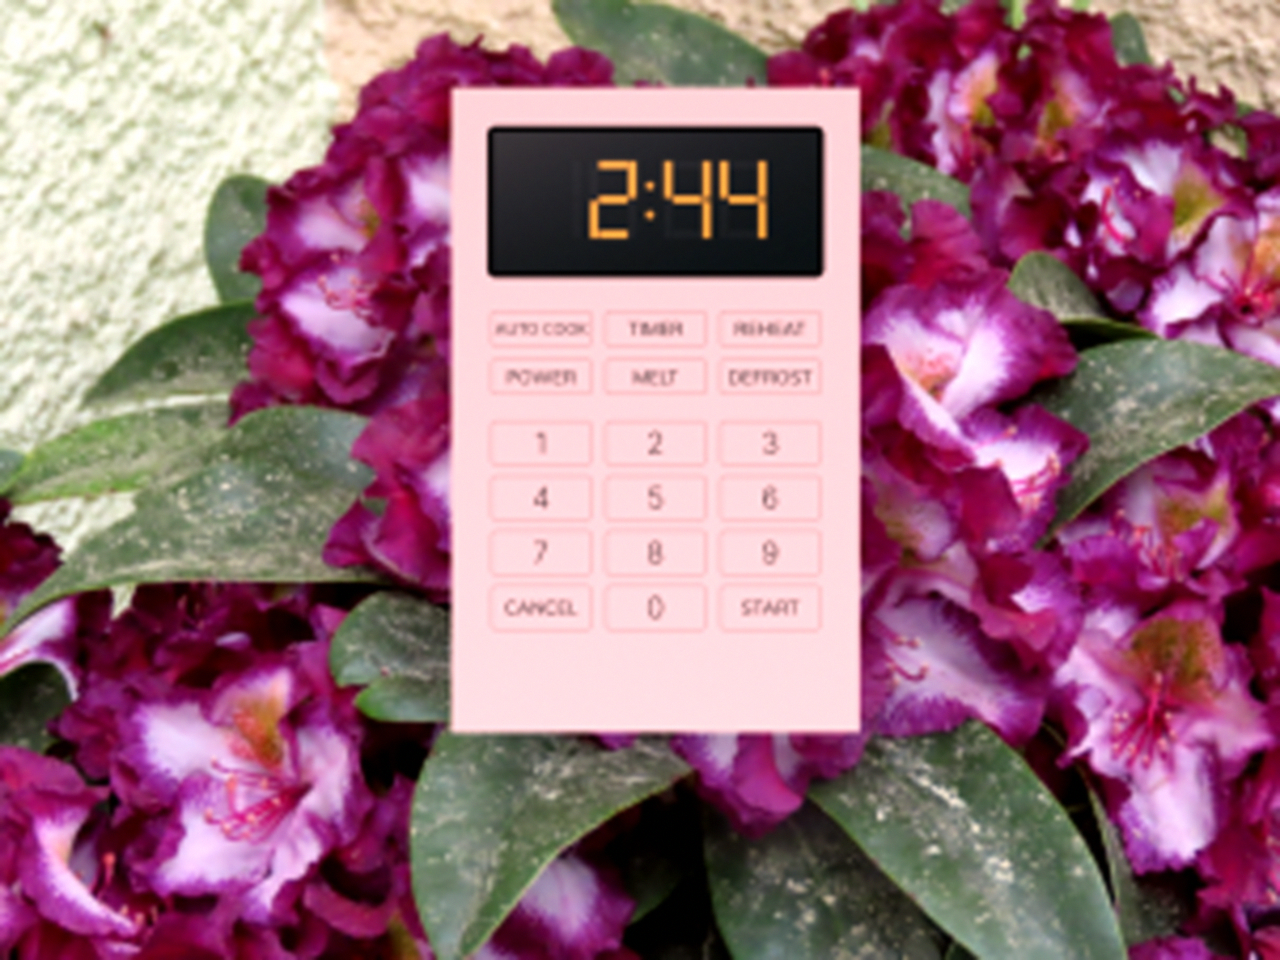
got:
2:44
